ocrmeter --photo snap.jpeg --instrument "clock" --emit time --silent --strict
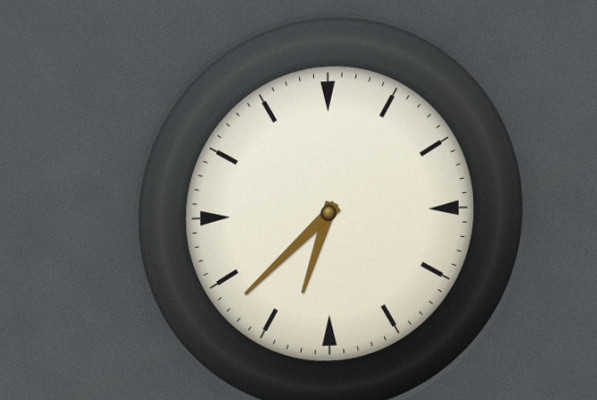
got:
6:38
